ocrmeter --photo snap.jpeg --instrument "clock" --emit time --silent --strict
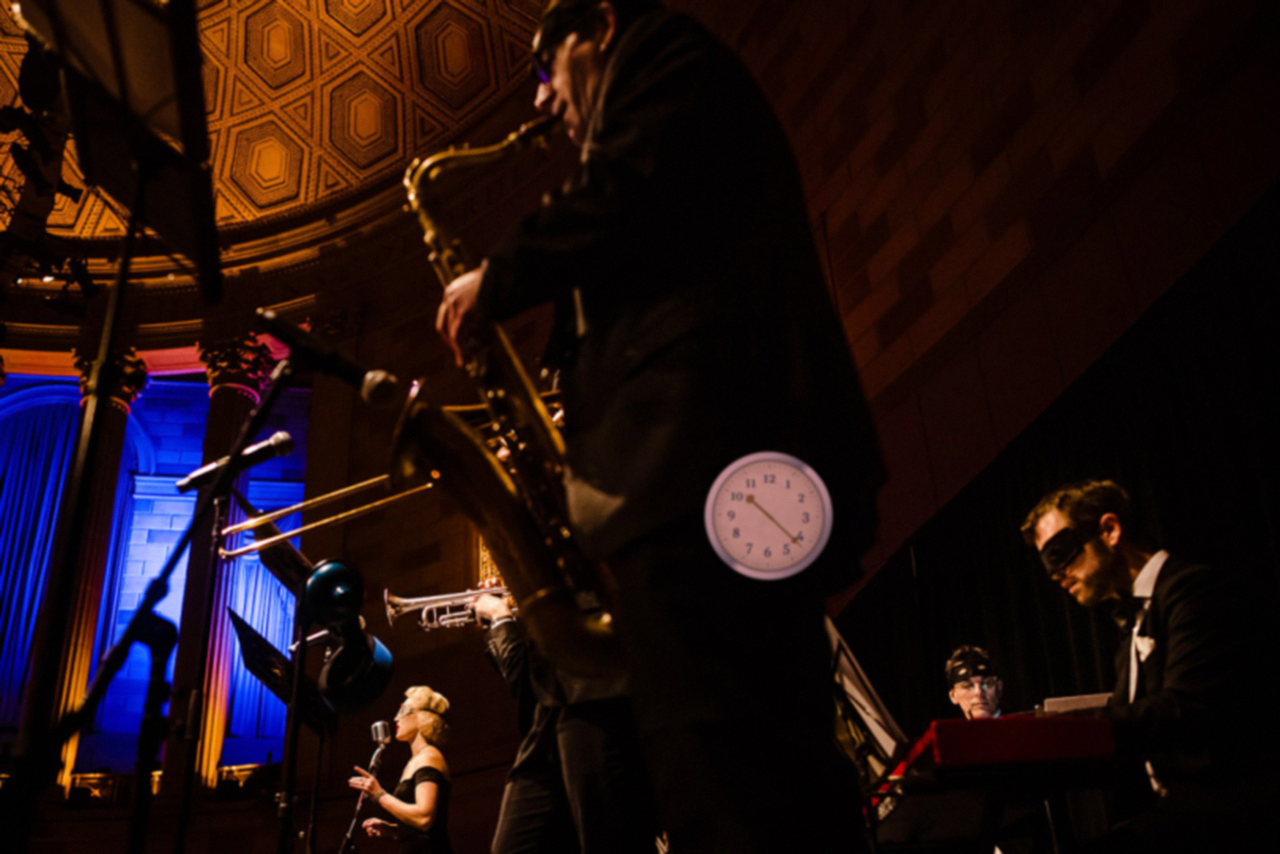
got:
10:22
